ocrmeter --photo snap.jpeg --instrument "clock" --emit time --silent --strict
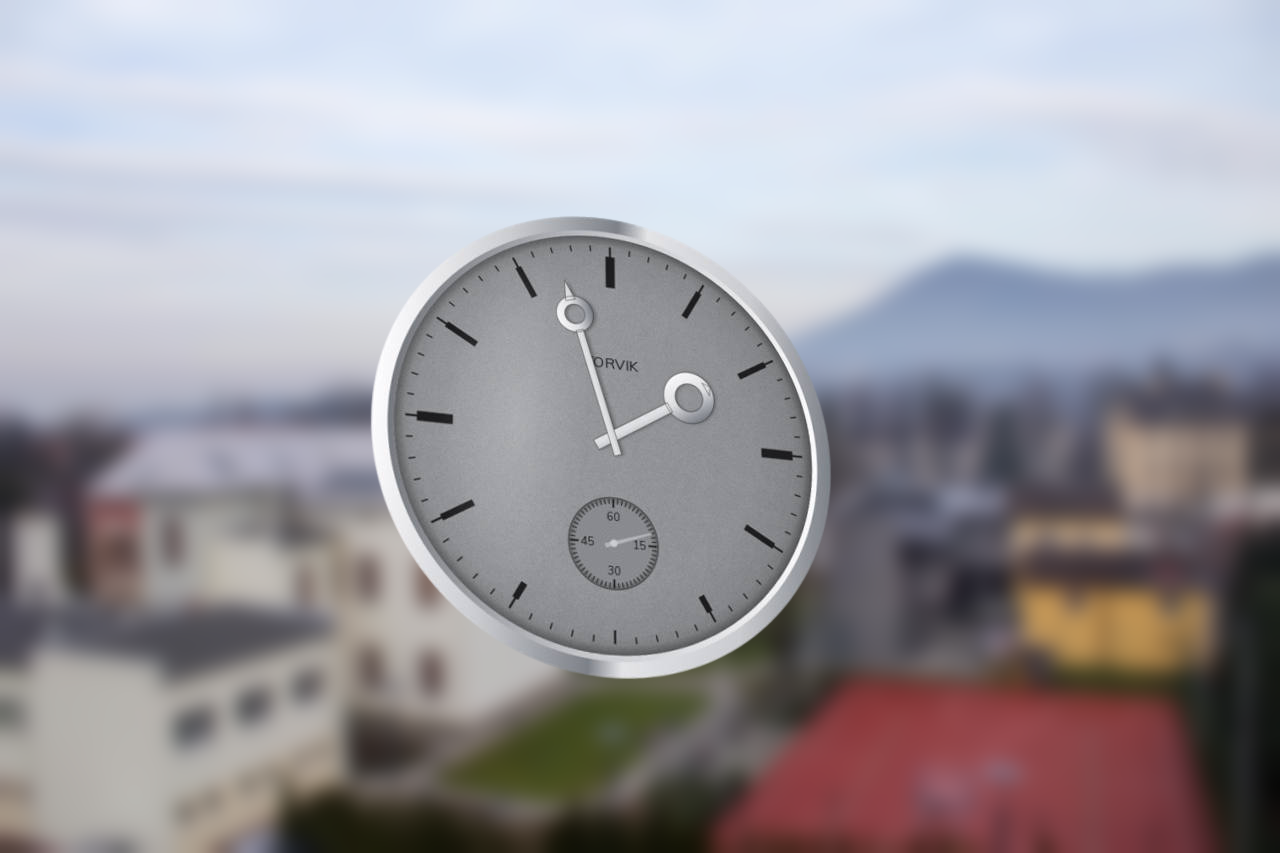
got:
1:57:12
